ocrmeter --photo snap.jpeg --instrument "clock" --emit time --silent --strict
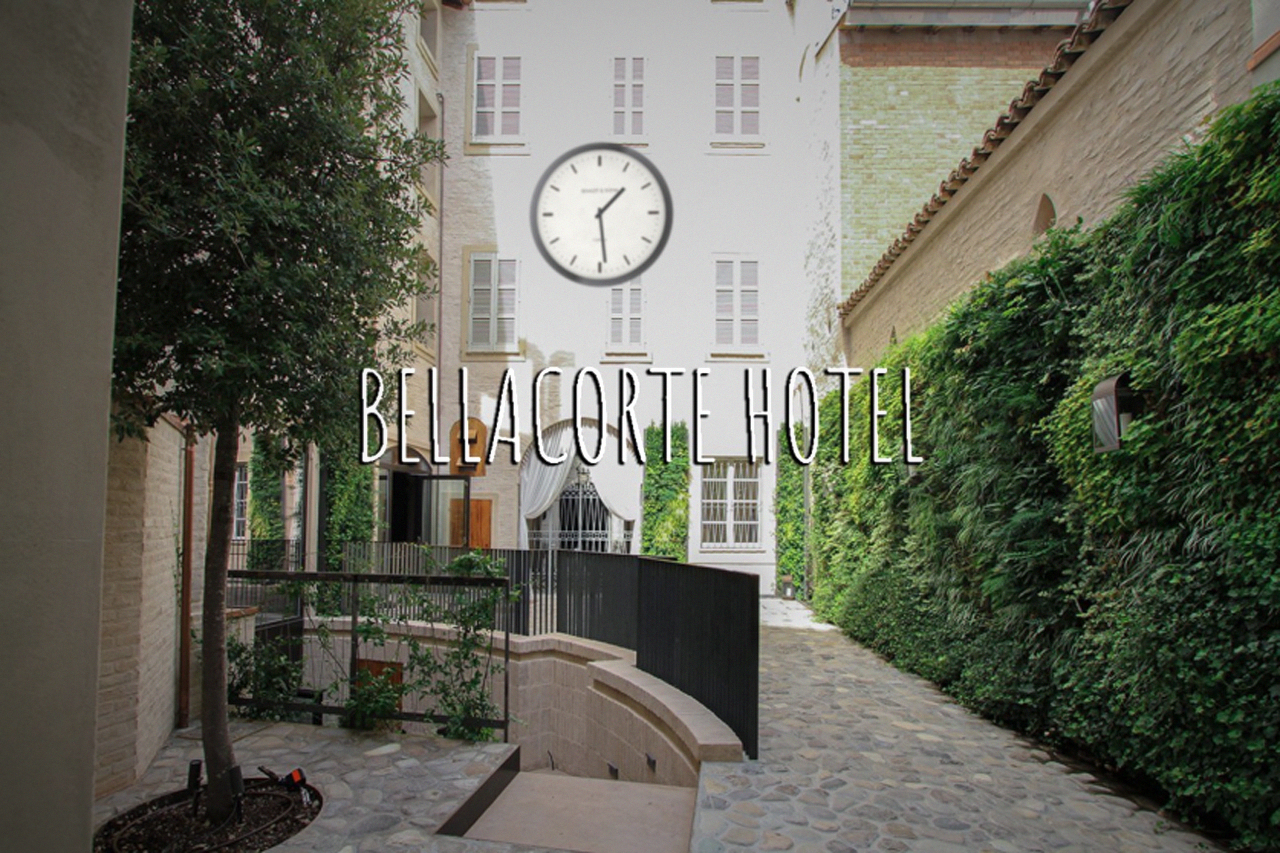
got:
1:29
